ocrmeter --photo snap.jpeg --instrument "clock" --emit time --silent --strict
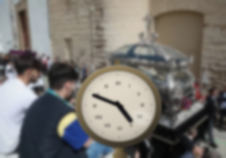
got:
4:49
